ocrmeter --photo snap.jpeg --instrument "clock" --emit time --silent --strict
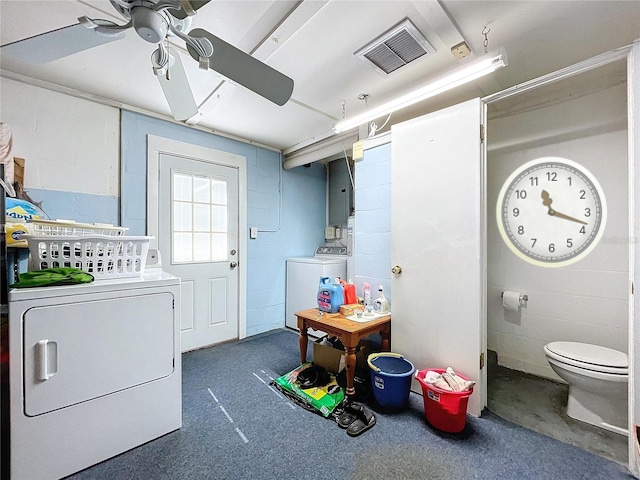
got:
11:18
